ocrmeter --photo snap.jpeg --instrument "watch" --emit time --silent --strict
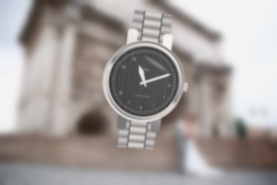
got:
11:11
